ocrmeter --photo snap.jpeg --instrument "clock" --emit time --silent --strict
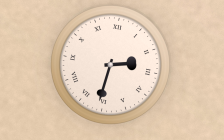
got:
2:31
